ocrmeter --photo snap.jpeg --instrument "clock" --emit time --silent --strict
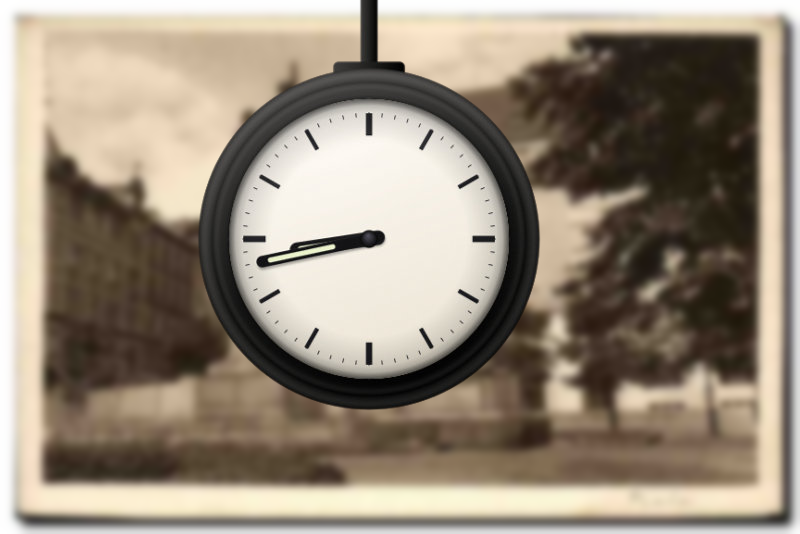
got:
8:43
